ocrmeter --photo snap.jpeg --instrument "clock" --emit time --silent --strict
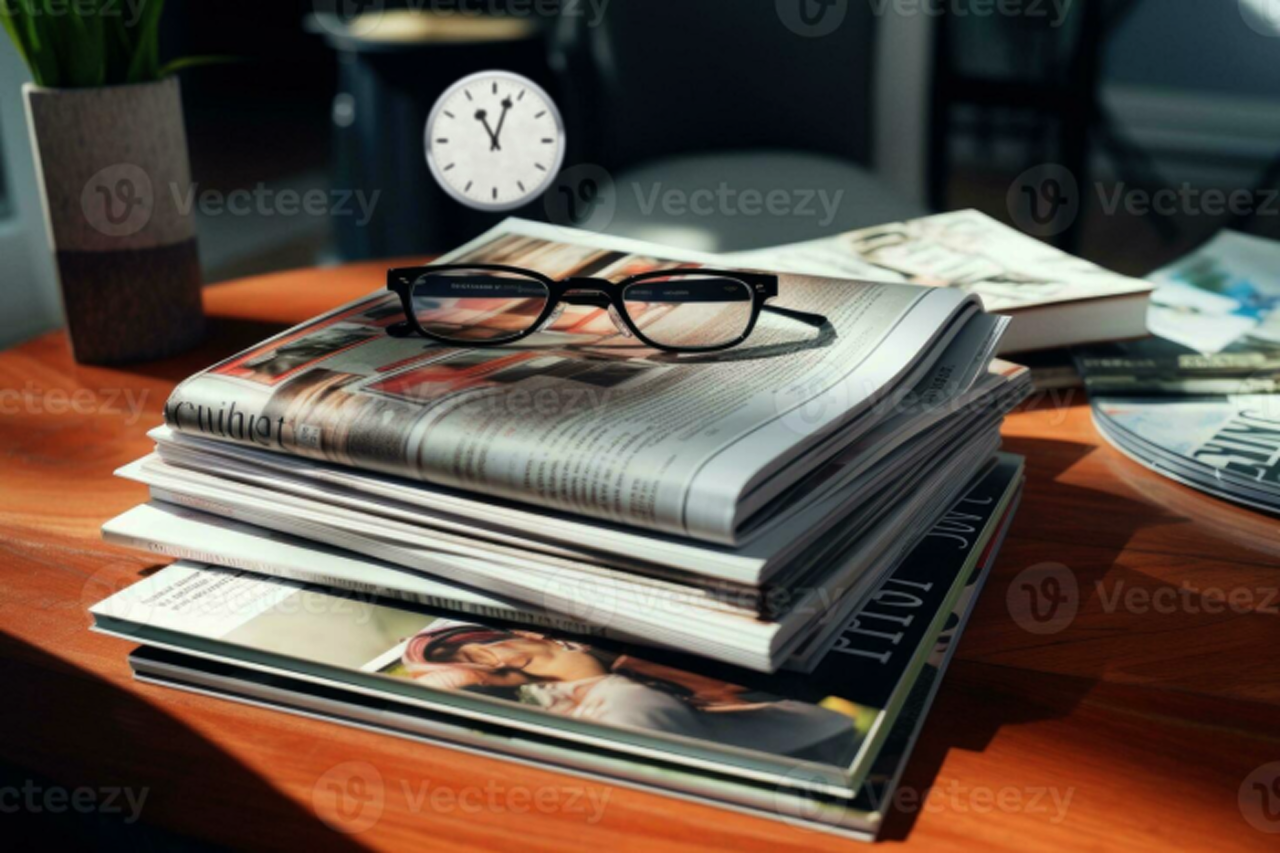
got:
11:03
